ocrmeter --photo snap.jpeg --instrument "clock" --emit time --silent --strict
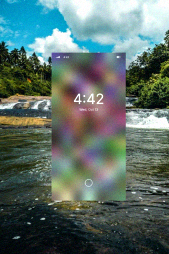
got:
4:42
